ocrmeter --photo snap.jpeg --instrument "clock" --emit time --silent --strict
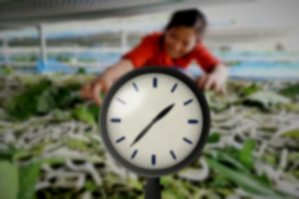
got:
1:37
